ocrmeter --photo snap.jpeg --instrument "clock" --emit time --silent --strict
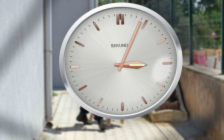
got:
3:04
